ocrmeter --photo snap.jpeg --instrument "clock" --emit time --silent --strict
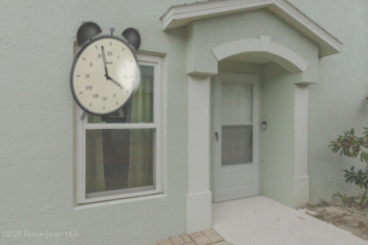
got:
3:57
